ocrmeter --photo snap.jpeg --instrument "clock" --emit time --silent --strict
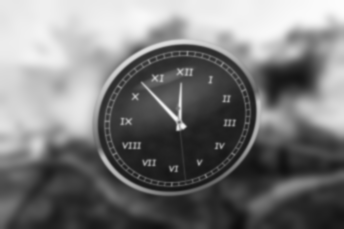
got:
11:52:28
